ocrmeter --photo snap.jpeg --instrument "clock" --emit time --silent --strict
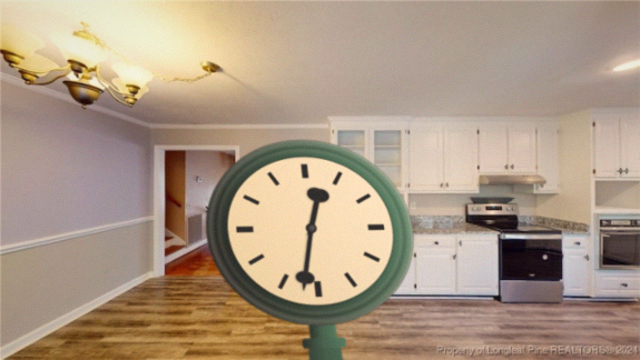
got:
12:32
